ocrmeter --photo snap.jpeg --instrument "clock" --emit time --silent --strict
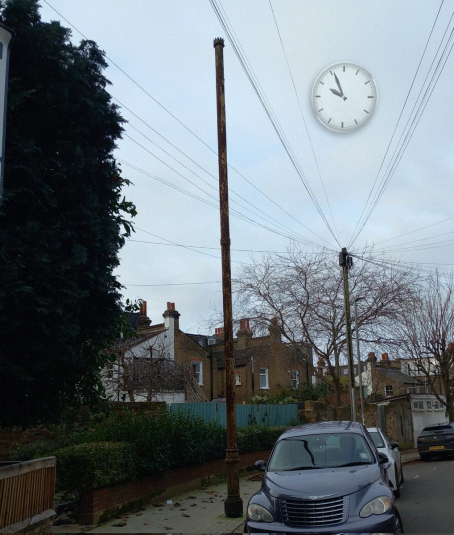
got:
9:56
